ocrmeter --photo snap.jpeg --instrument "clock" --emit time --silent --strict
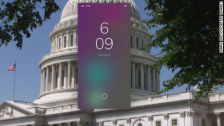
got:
6:09
